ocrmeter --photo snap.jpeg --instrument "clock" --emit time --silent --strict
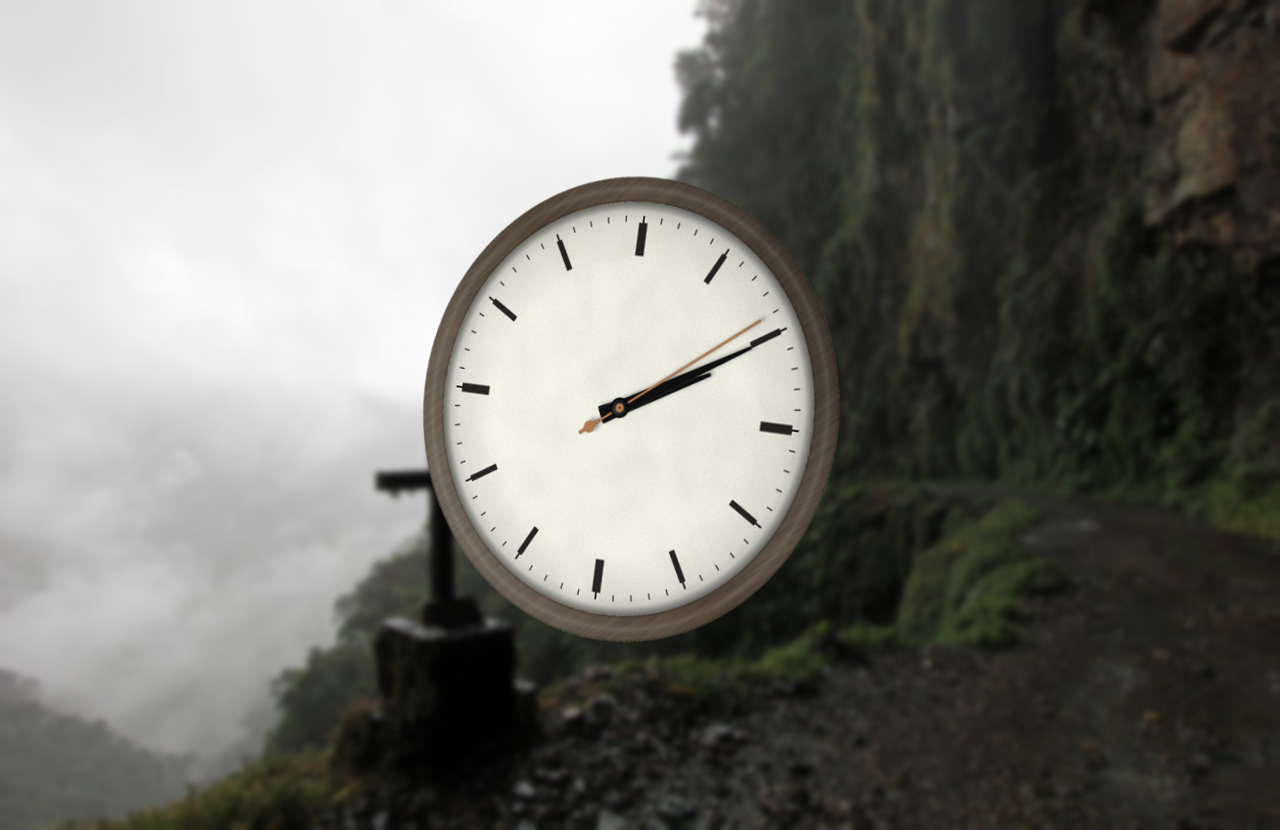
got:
2:10:09
